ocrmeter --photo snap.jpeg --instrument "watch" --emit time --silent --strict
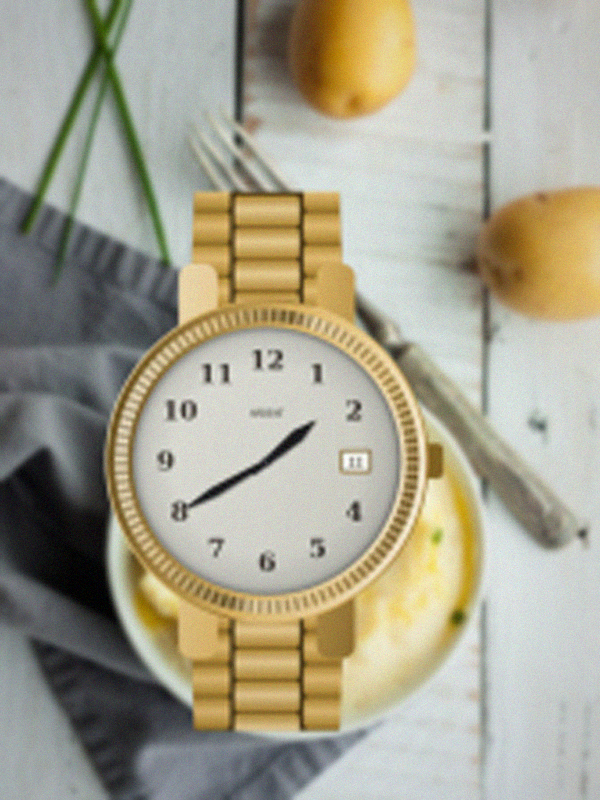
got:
1:40
